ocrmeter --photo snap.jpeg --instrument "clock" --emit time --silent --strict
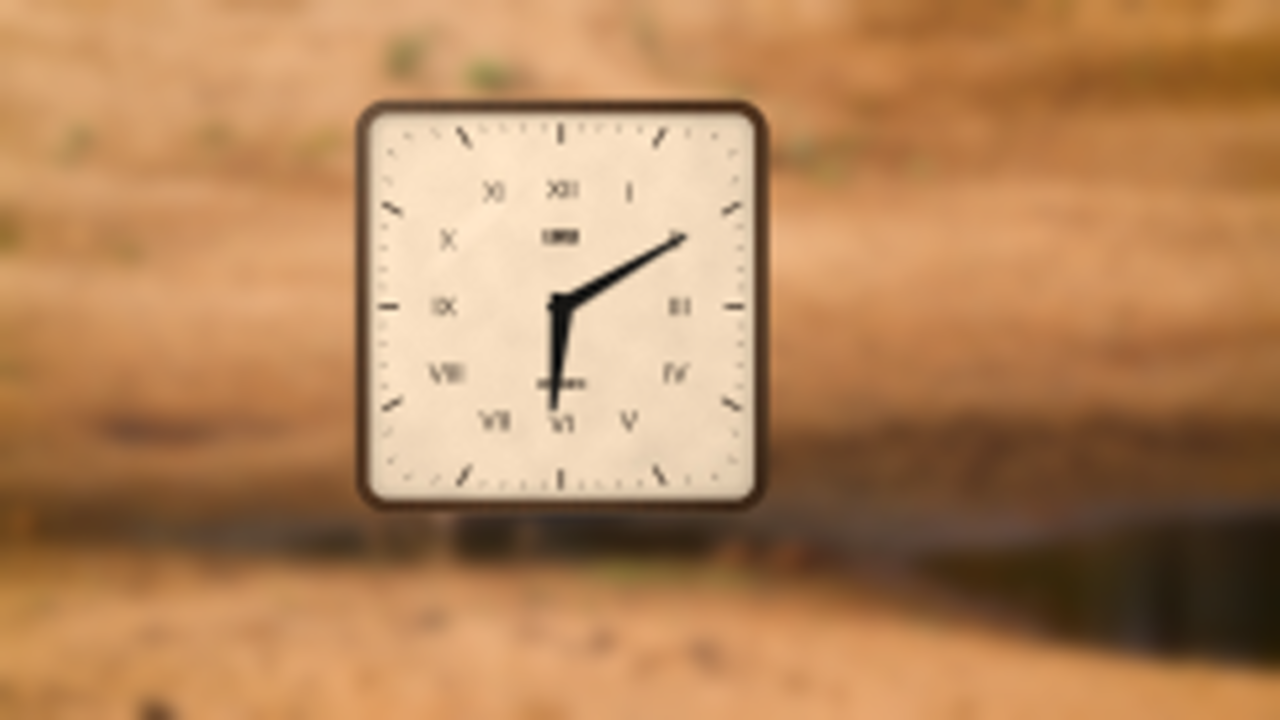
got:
6:10
